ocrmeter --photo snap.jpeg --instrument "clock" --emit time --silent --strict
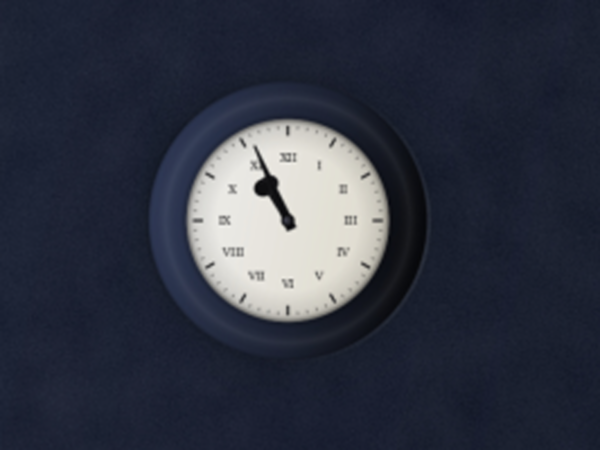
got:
10:56
